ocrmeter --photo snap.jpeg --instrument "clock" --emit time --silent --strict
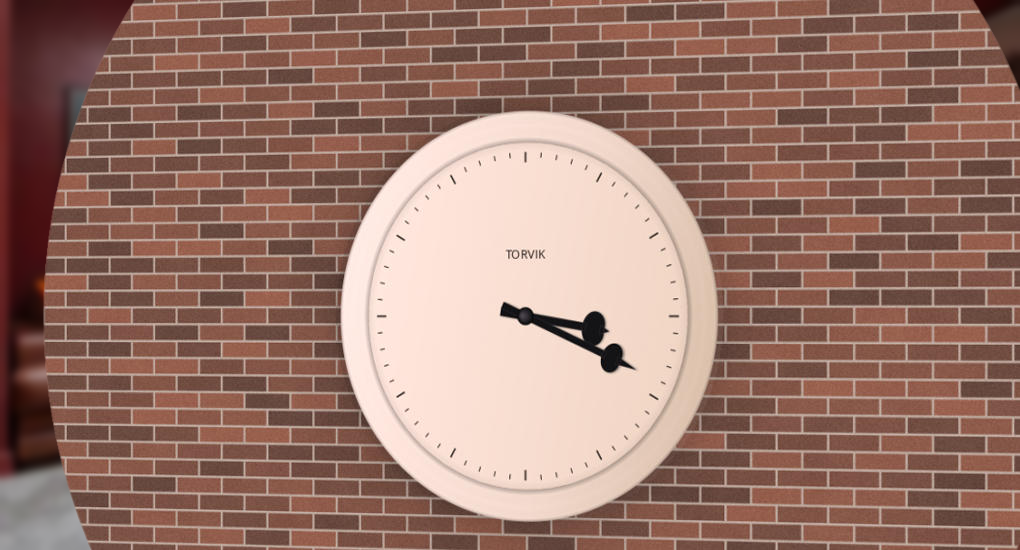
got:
3:19
